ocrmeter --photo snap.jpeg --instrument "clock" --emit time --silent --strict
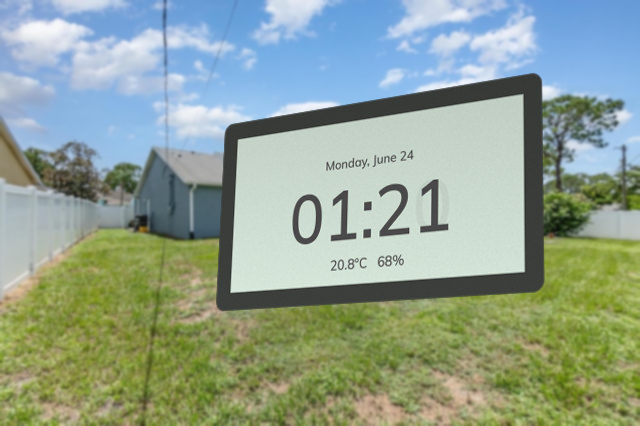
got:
1:21
